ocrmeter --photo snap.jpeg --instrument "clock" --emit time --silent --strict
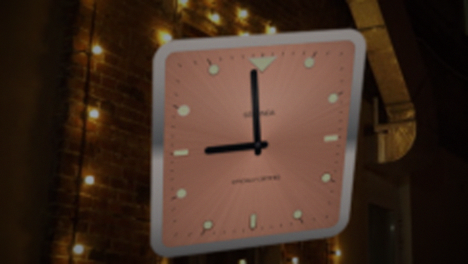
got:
8:59
